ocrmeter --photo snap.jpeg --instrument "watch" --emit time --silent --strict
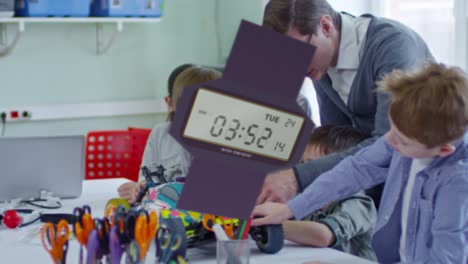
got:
3:52:14
